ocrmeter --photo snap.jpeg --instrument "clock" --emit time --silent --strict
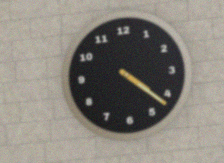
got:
4:22
